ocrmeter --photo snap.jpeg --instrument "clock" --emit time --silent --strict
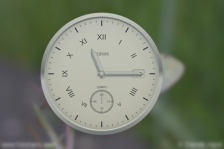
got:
11:15
